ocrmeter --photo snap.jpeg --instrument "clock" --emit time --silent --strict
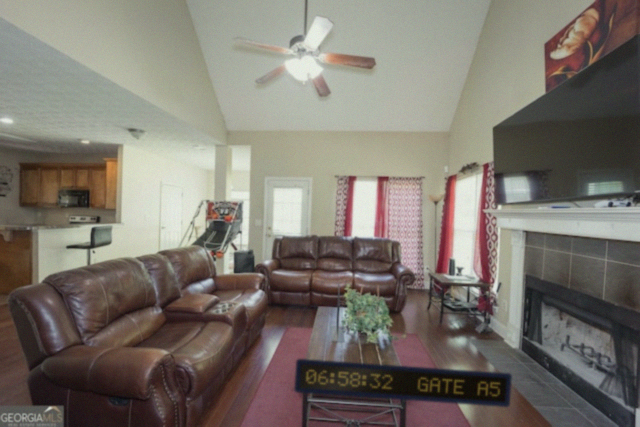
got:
6:58:32
